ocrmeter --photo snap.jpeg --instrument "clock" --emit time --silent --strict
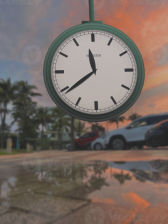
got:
11:39
